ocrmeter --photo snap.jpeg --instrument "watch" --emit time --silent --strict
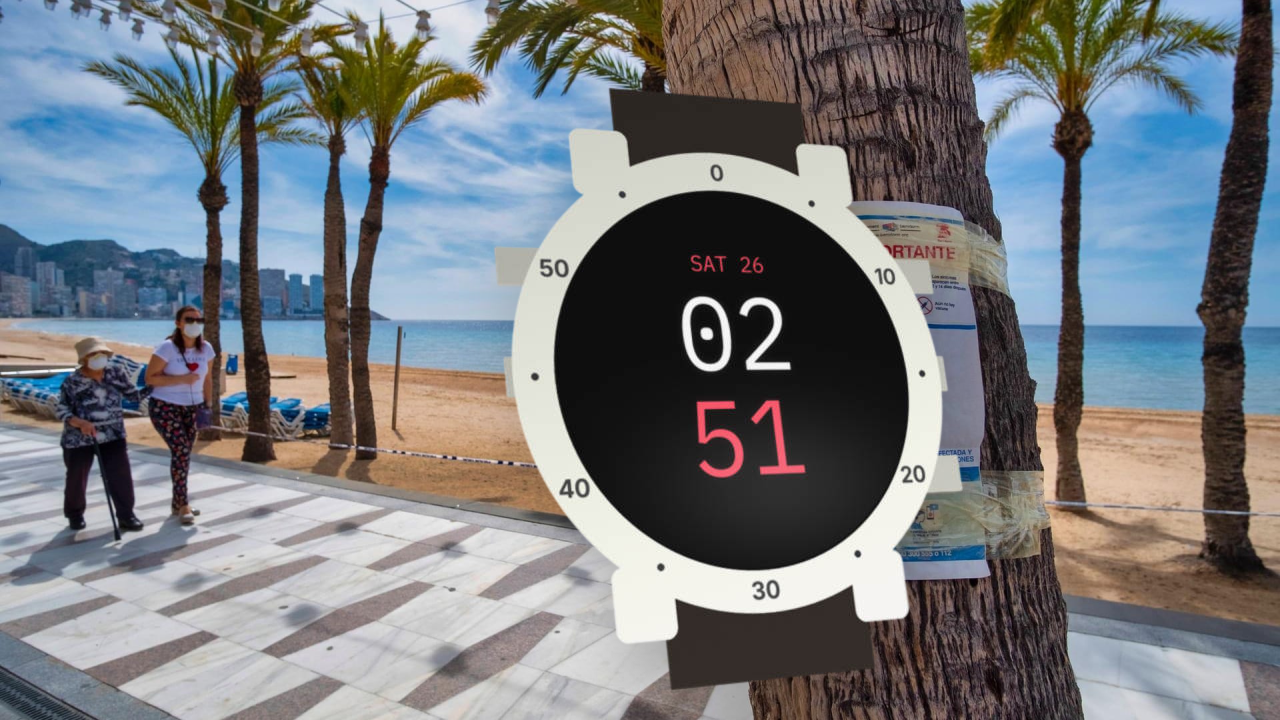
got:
2:51
